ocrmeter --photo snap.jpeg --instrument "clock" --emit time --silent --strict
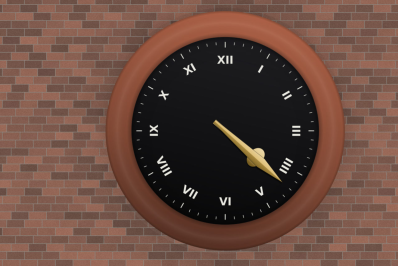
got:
4:22
